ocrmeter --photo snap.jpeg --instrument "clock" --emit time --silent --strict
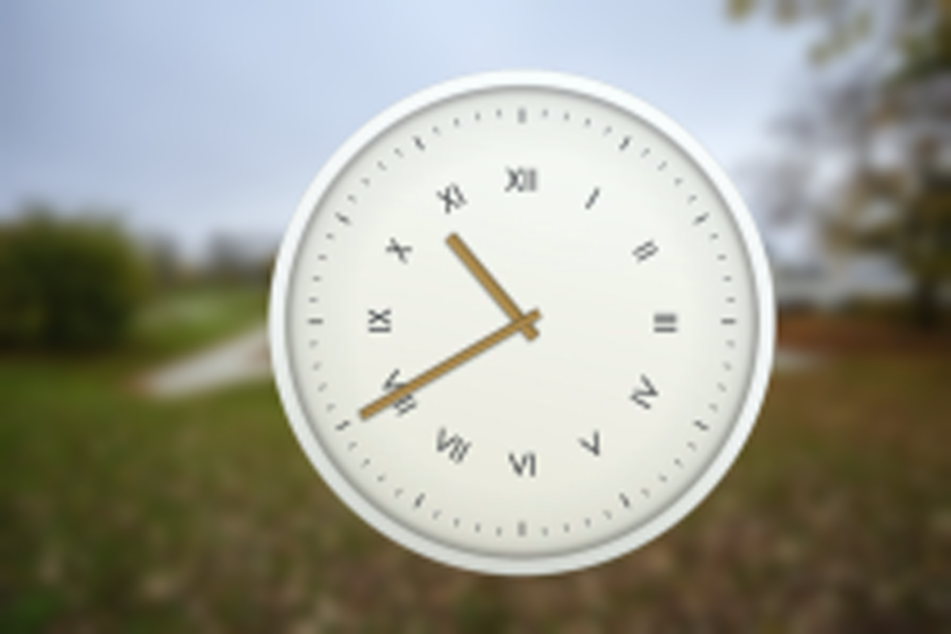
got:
10:40
